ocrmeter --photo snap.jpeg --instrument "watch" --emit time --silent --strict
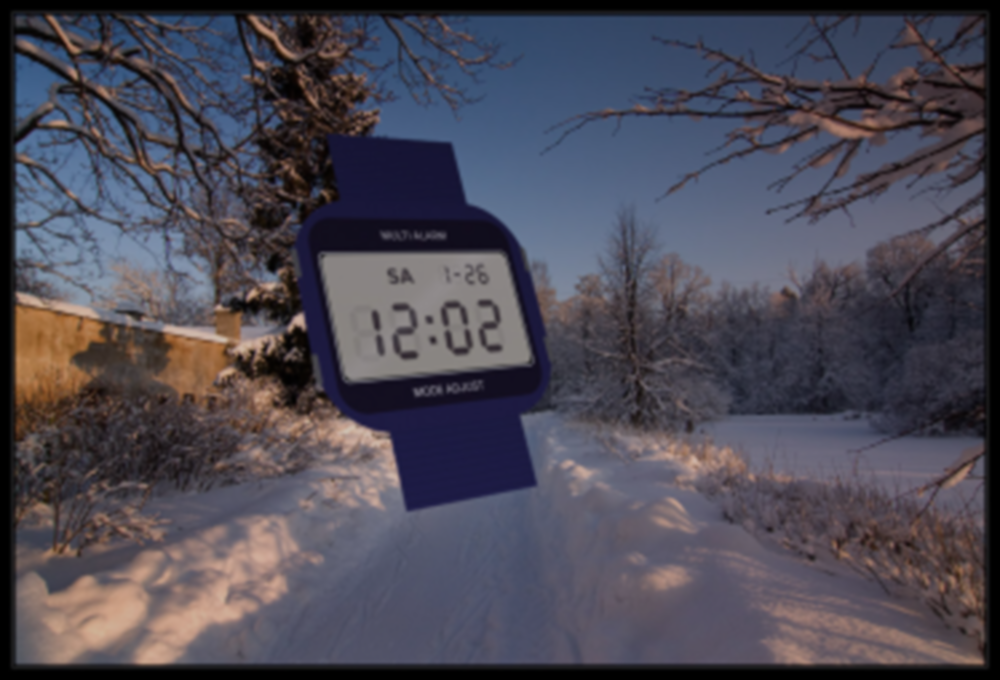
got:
12:02
